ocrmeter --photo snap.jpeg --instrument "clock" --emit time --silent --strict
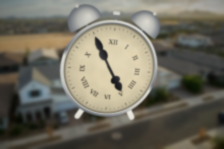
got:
4:55
